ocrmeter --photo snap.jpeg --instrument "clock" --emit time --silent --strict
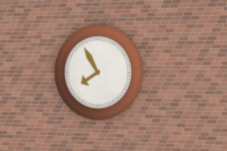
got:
7:55
